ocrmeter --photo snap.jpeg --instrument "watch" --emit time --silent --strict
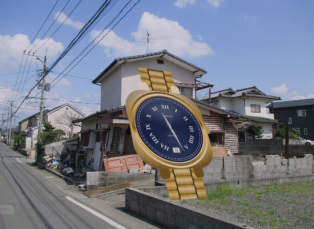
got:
11:27
